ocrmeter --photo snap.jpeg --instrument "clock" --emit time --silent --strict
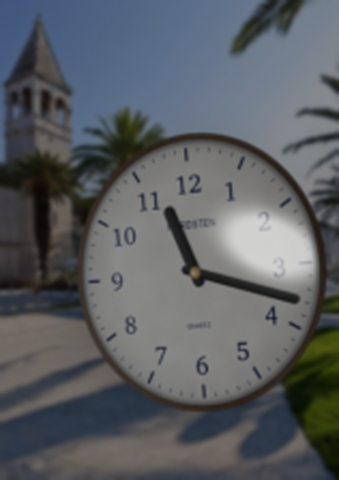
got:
11:18
